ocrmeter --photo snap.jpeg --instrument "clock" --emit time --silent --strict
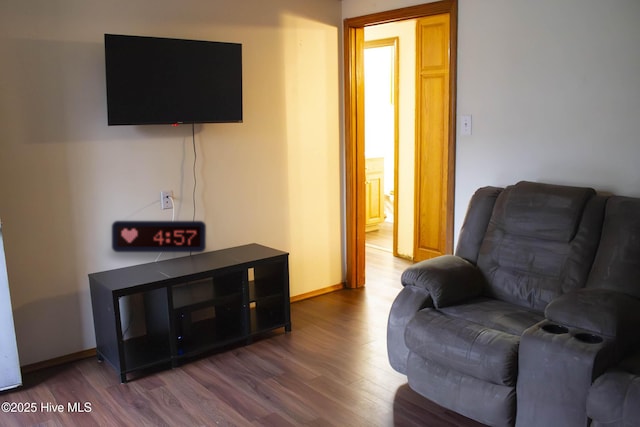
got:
4:57
